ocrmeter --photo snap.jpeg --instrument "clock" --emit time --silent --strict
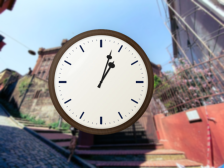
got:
1:03
